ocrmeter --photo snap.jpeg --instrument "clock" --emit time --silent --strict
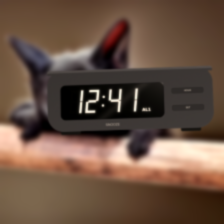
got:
12:41
